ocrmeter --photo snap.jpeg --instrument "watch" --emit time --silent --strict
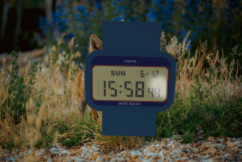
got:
15:58:44
